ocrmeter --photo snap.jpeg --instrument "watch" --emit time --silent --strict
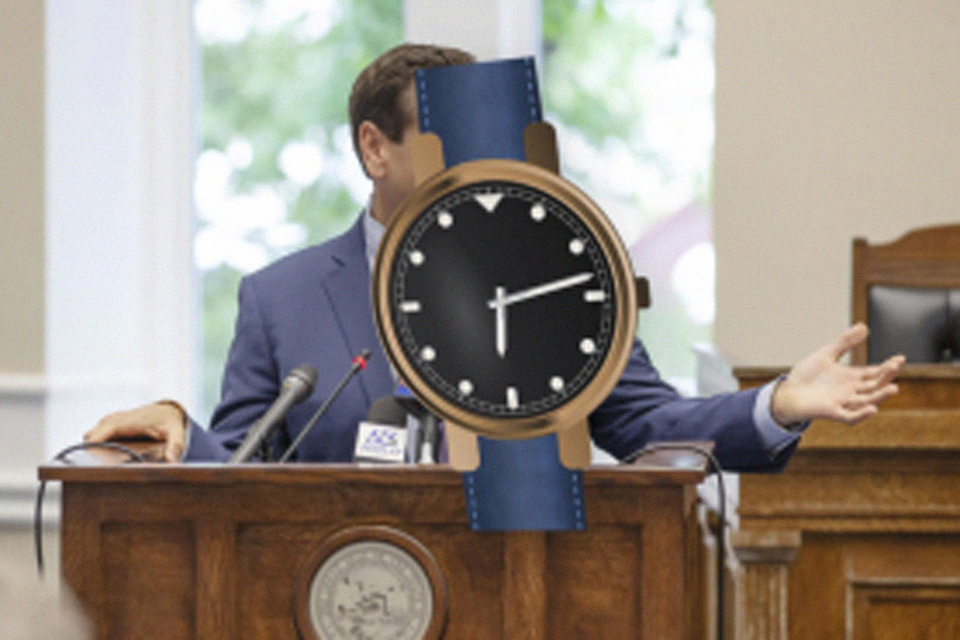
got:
6:13
